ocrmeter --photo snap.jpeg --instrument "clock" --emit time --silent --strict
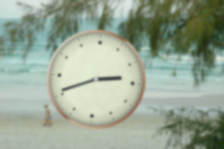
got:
2:41
